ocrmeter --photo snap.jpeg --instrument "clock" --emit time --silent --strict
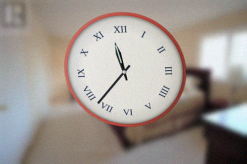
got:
11:37
